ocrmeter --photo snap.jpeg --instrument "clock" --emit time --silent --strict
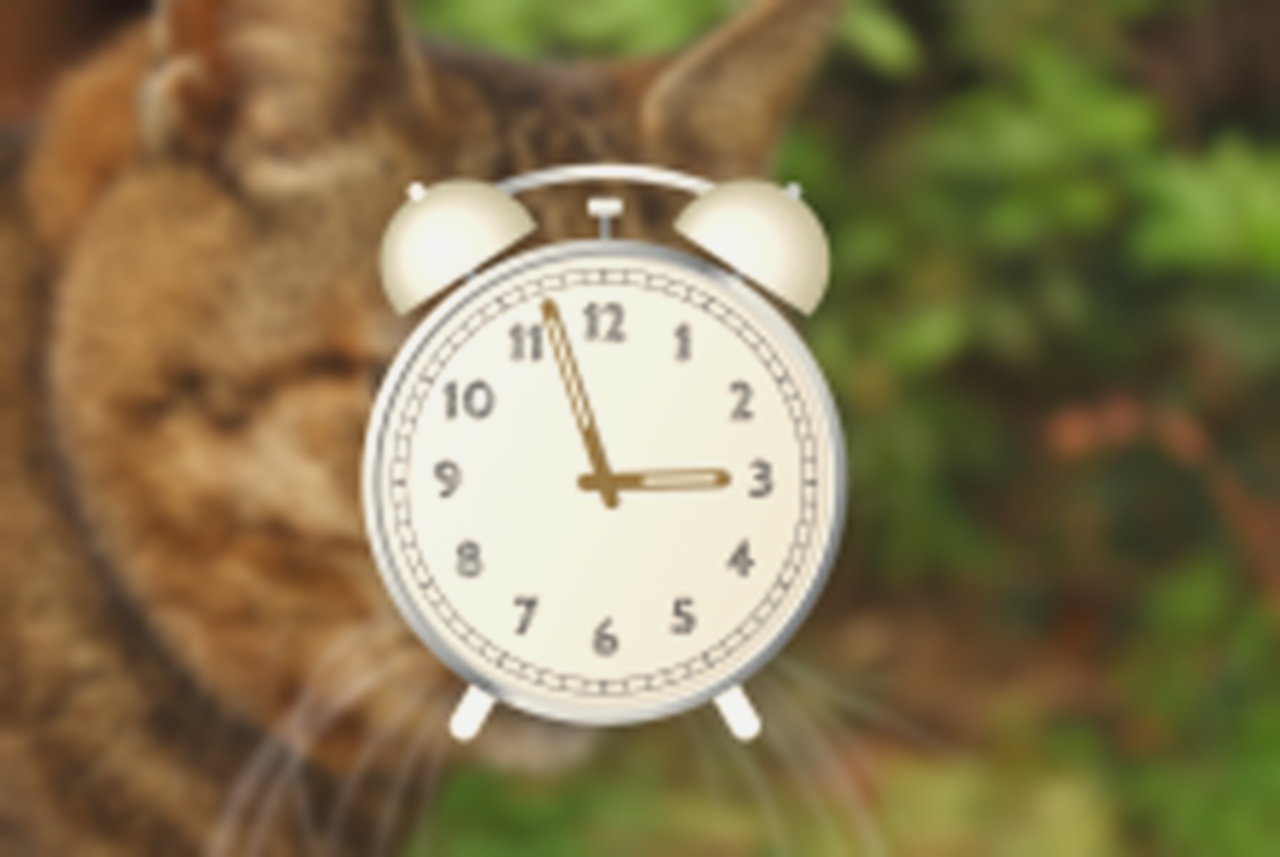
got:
2:57
